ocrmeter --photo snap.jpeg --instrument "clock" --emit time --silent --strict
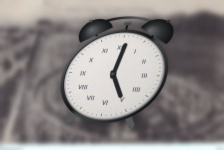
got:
5:01
